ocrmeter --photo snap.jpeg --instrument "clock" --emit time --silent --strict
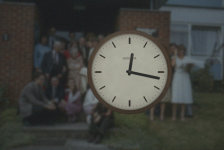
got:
12:17
